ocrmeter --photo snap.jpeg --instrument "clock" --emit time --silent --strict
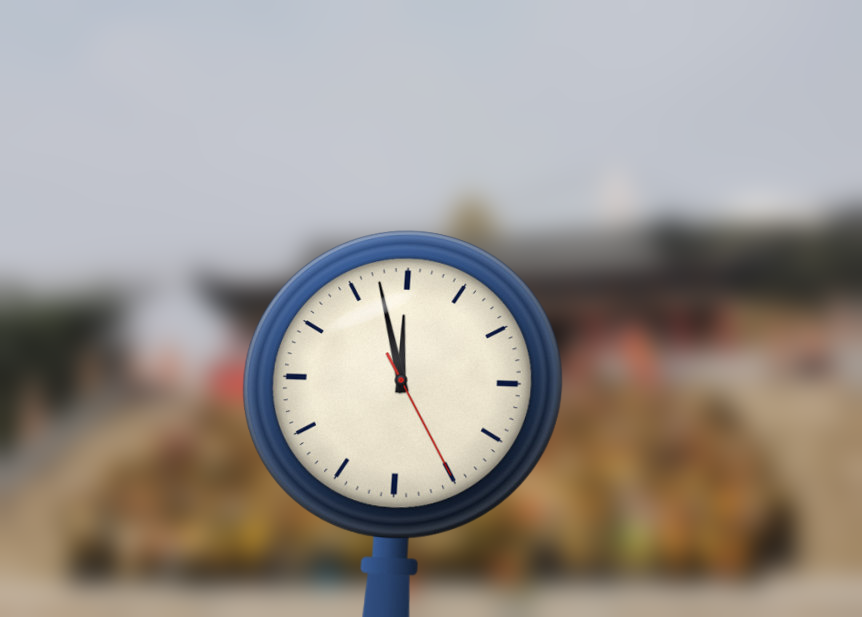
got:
11:57:25
